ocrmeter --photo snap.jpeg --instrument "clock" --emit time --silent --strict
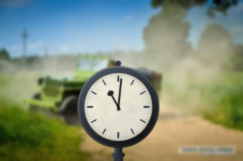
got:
11:01
